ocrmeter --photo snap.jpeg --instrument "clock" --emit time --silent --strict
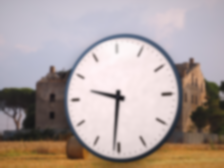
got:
9:31
